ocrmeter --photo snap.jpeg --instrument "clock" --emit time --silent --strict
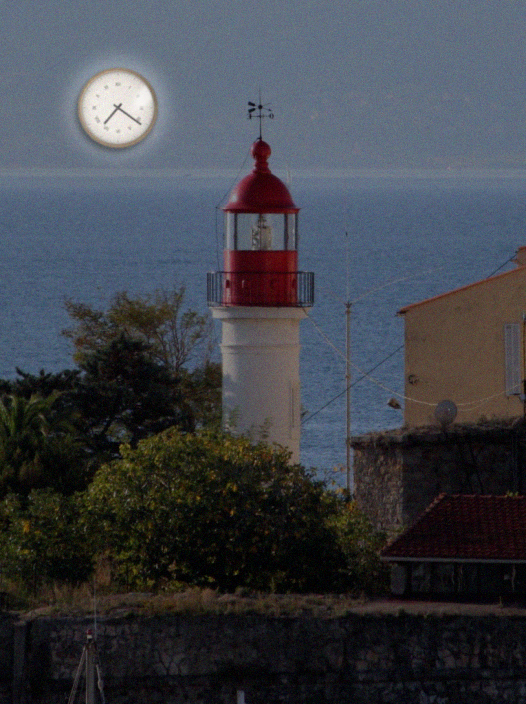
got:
7:21
